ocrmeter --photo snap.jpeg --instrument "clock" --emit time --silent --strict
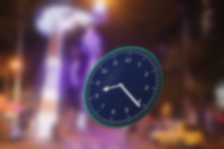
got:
8:21
